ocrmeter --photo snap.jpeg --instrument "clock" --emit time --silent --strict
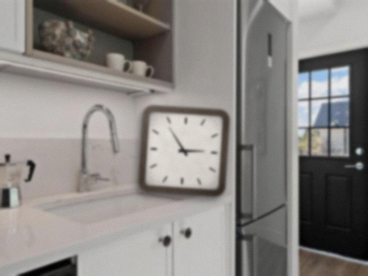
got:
2:54
